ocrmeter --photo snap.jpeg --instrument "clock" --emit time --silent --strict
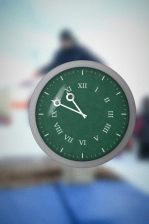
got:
10:49
